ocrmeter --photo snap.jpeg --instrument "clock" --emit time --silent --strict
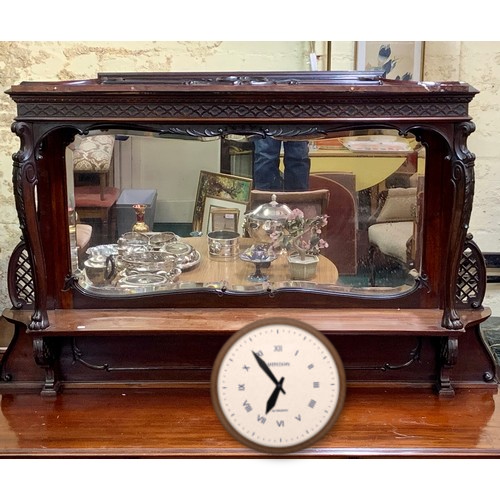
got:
6:54
